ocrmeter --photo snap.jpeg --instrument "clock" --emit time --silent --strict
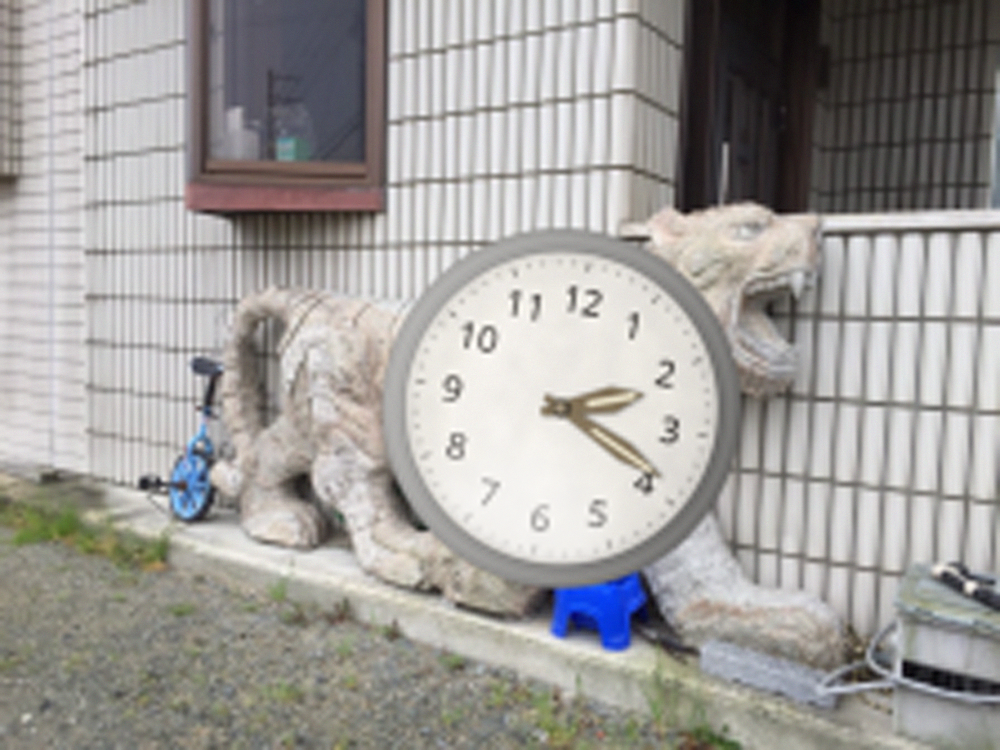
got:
2:19
